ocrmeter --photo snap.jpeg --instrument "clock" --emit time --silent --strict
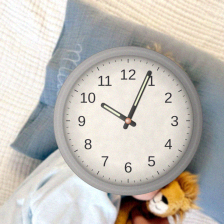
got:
10:04
